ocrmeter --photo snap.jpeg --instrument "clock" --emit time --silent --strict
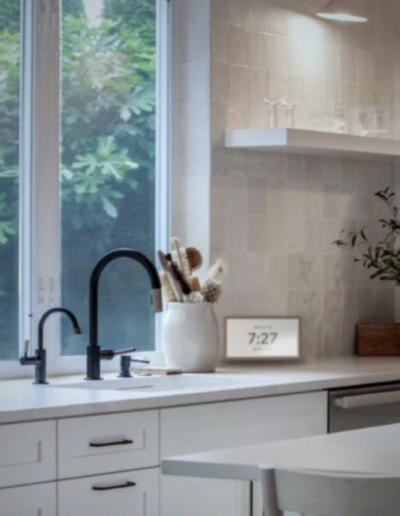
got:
7:27
